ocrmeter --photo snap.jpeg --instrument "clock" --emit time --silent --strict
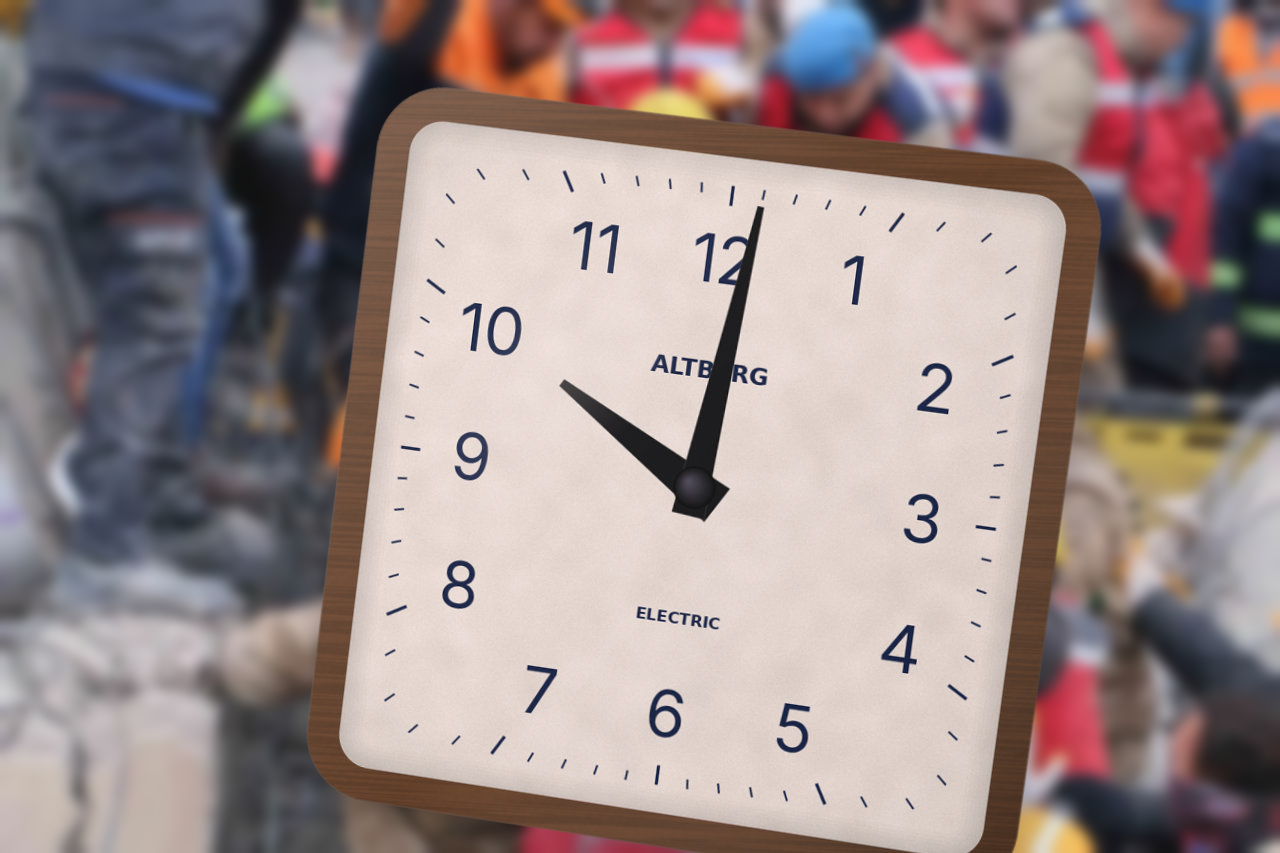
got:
10:01
